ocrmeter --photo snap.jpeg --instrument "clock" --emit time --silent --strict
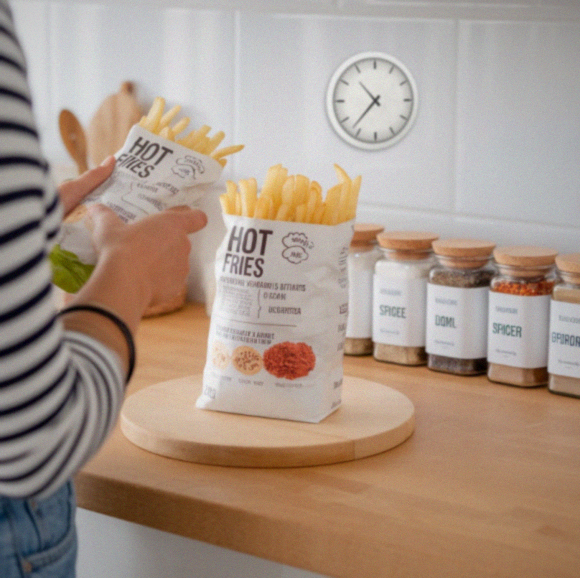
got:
10:37
